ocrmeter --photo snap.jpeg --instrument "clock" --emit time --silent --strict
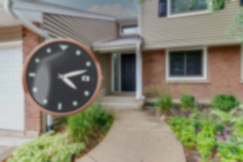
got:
4:12
